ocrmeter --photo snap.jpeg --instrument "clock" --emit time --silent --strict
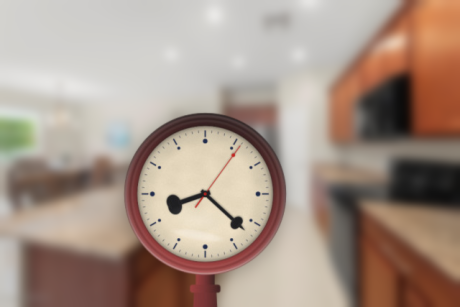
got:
8:22:06
